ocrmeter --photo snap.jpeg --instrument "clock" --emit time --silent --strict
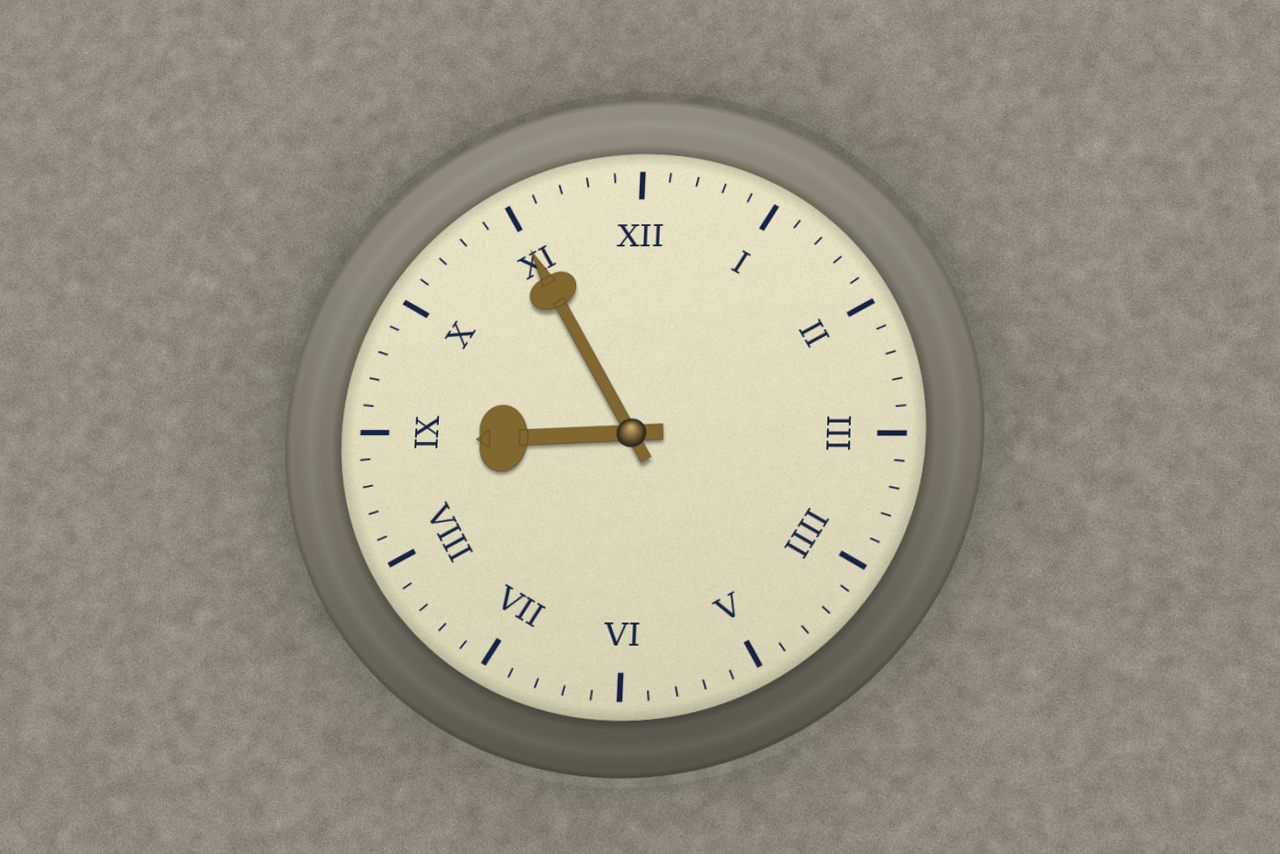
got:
8:55
